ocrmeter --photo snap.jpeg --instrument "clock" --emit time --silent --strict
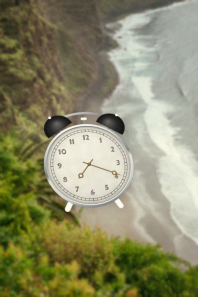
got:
7:19
